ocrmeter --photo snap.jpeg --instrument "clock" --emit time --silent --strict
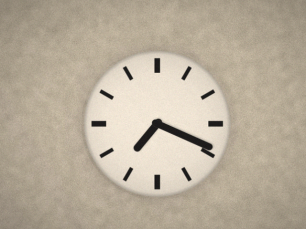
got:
7:19
